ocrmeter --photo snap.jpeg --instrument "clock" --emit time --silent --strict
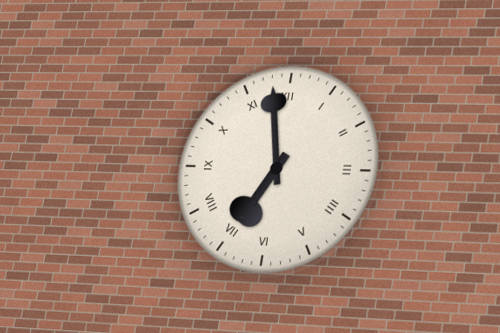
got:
6:58
